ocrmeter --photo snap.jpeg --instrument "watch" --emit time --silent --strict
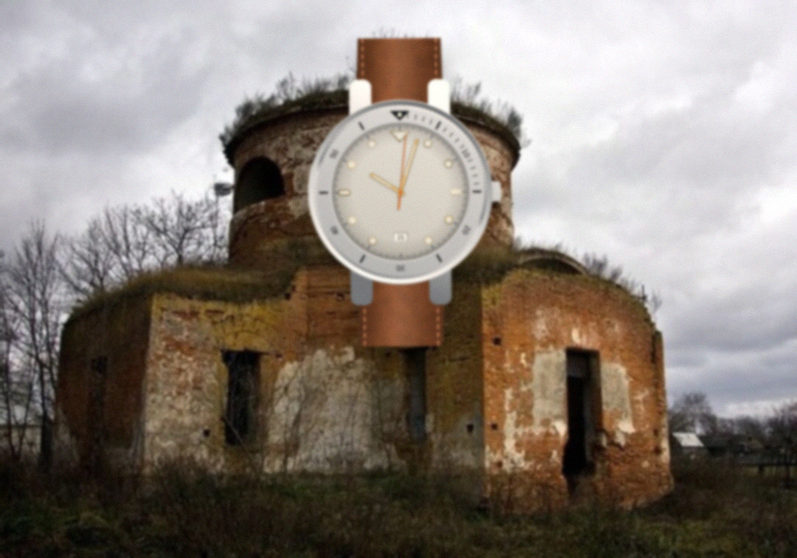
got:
10:03:01
